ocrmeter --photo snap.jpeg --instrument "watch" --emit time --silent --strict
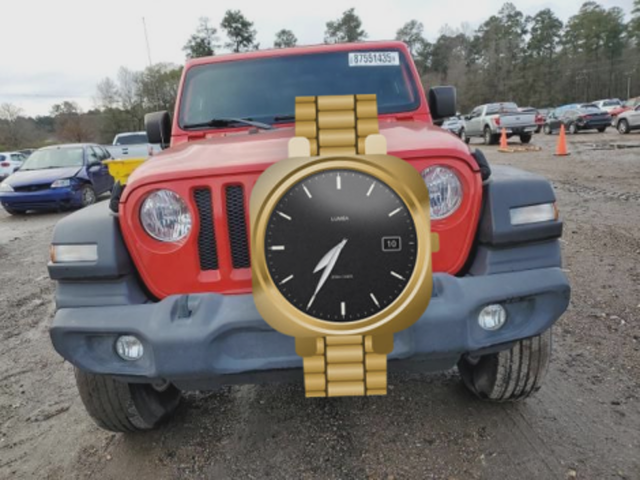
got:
7:35
